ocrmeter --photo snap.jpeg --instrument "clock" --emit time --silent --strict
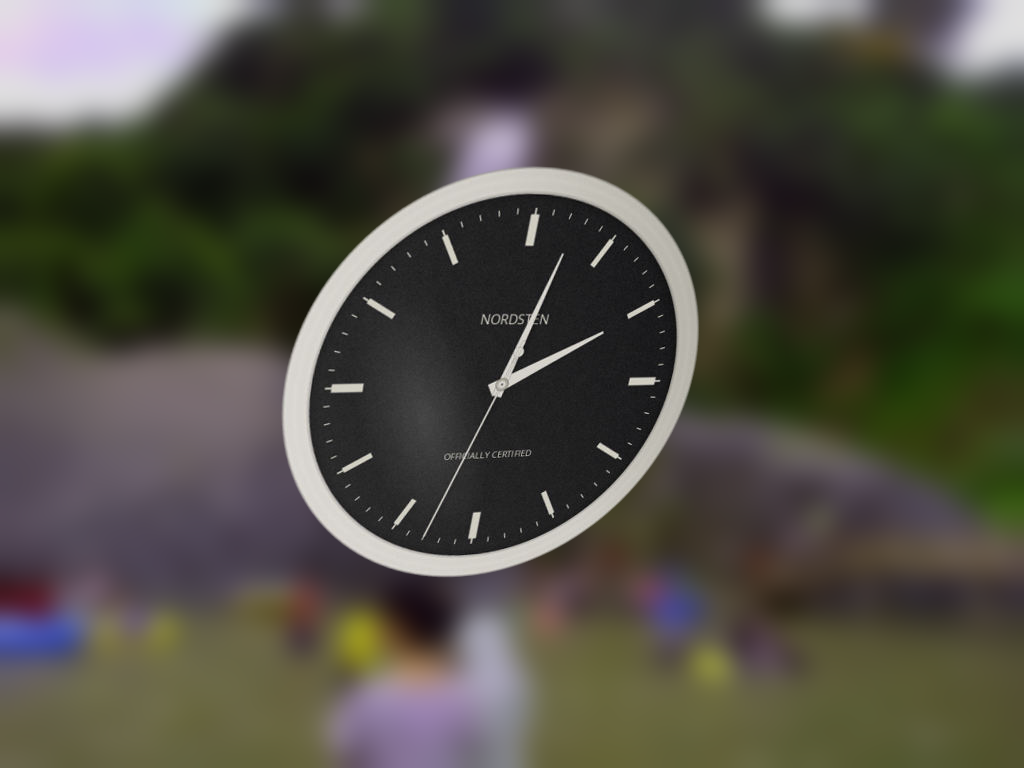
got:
2:02:33
